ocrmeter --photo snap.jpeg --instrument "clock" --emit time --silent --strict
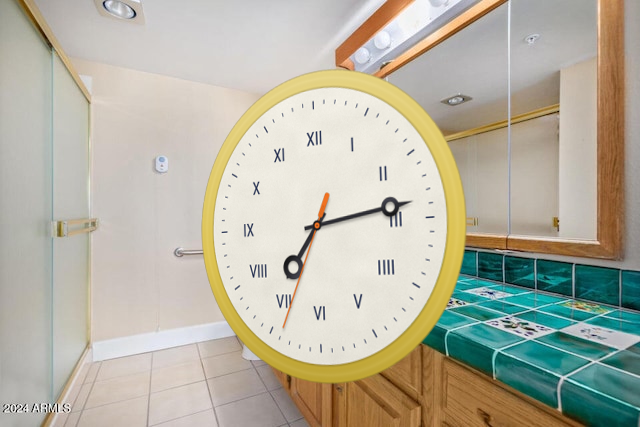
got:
7:13:34
